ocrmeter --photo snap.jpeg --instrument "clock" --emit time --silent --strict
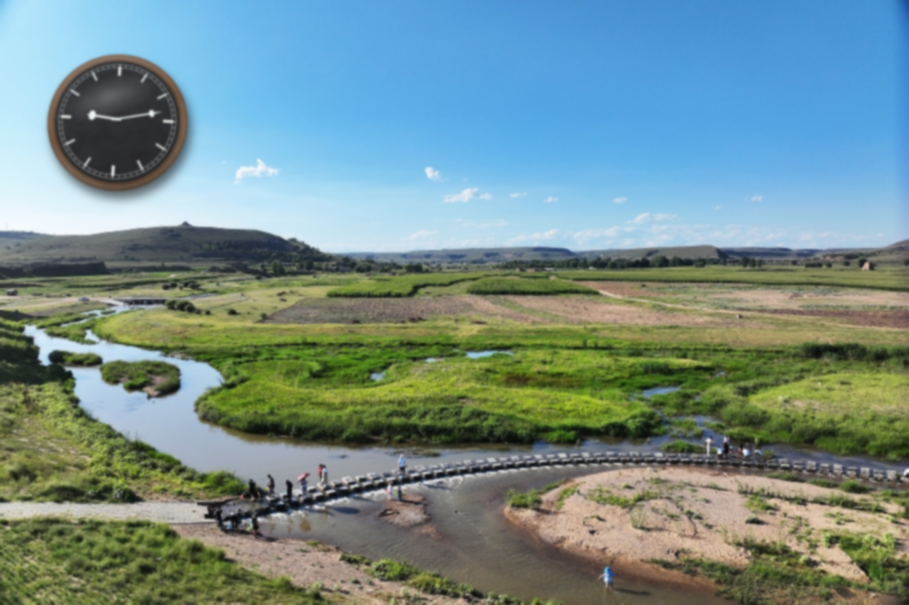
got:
9:13
